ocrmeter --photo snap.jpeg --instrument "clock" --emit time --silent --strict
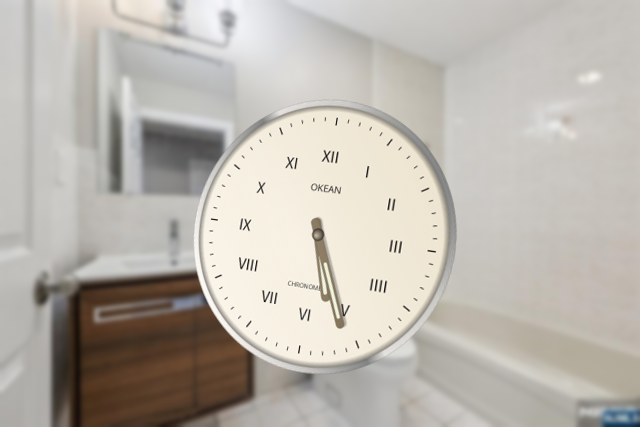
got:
5:26
